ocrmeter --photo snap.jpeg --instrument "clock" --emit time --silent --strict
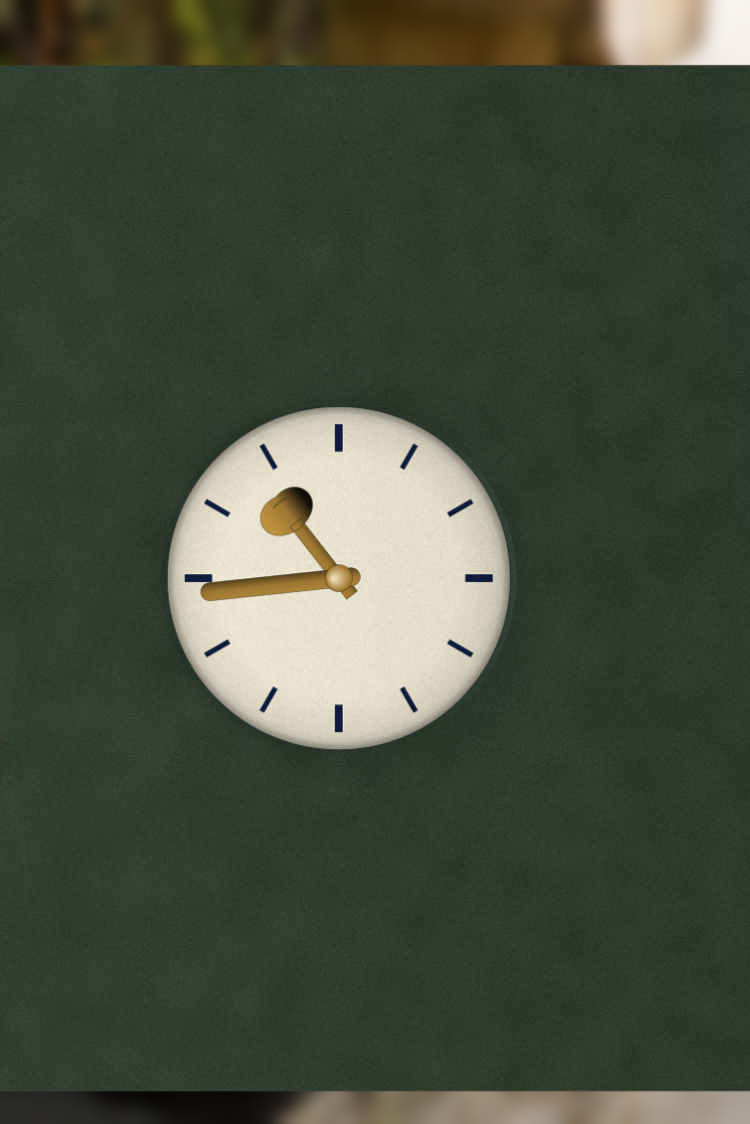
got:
10:44
